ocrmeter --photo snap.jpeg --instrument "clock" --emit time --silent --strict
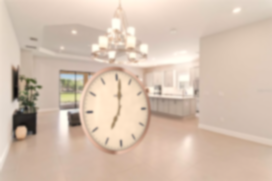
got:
7:01
